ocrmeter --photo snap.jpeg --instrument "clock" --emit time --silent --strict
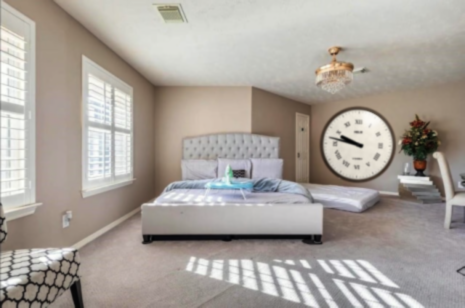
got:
9:47
